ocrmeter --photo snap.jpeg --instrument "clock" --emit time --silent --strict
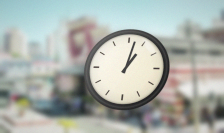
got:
1:02
